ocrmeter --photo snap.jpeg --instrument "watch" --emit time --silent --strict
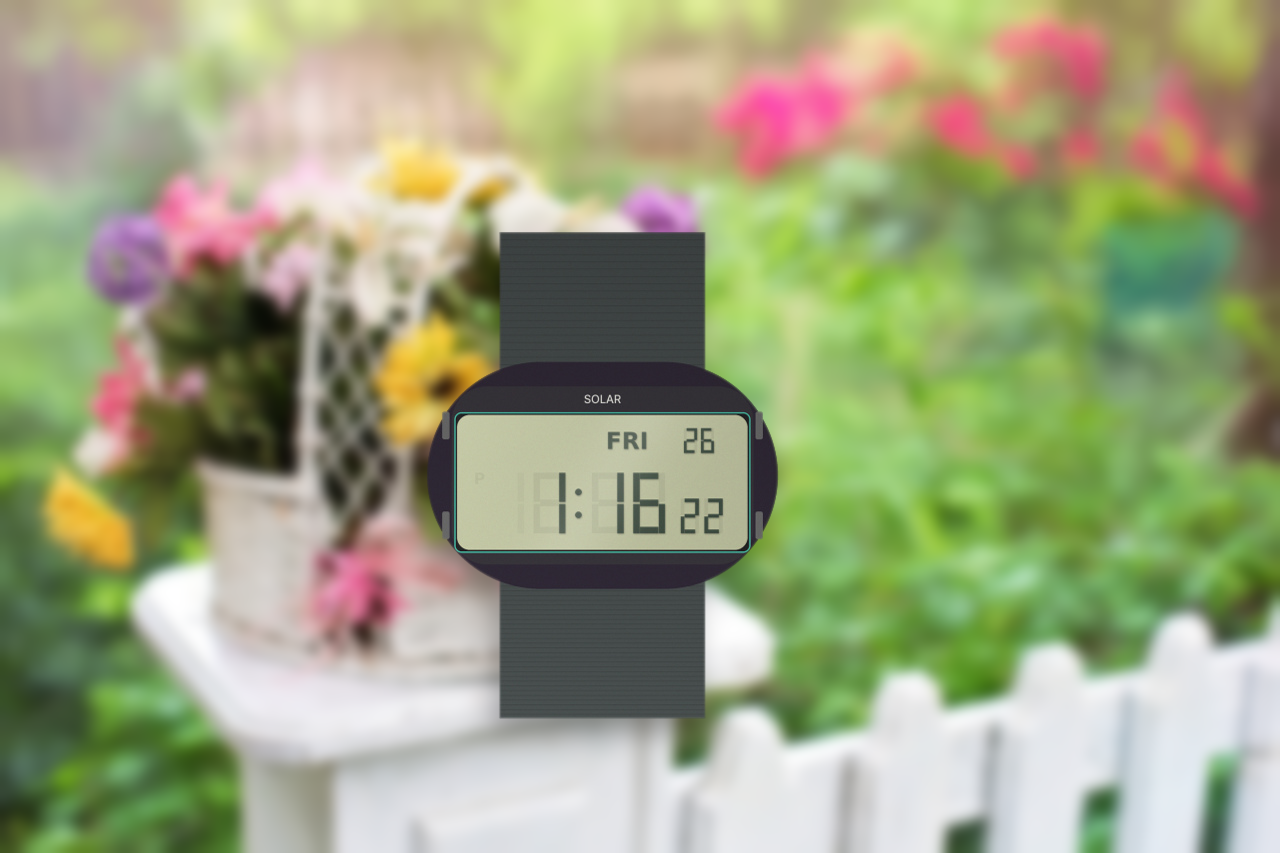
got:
1:16:22
